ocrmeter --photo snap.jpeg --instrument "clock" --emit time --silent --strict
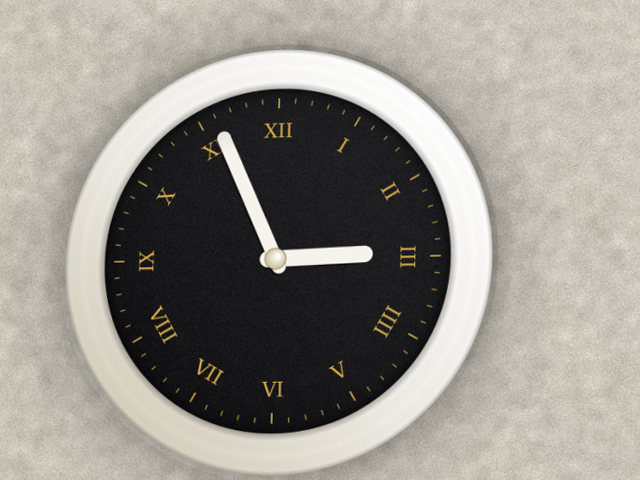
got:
2:56
